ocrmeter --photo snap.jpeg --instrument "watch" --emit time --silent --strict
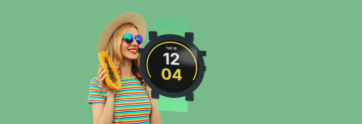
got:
12:04
